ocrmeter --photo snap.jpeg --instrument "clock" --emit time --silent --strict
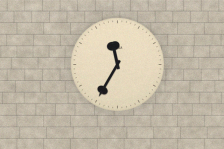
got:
11:35
